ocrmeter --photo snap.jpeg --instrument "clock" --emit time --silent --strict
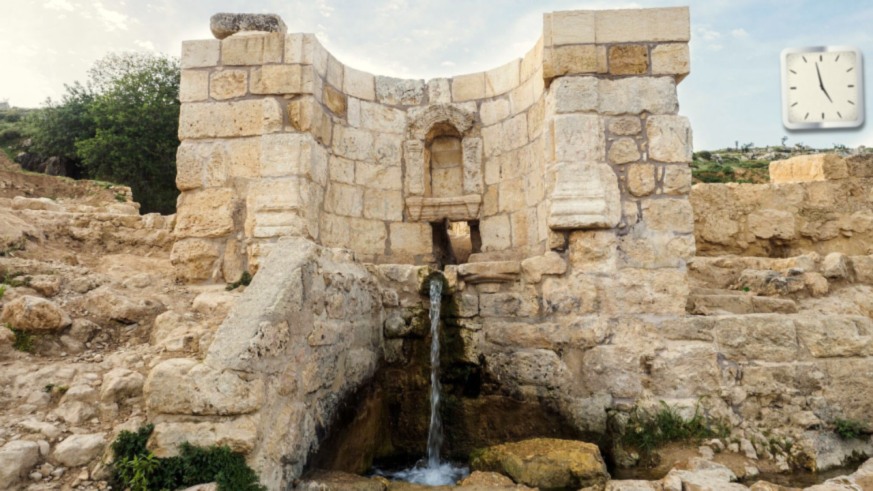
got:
4:58
